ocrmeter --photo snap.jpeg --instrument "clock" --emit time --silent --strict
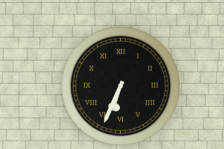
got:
6:34
